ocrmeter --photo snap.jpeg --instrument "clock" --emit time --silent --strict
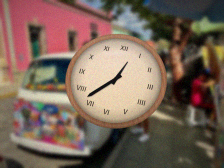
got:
12:37
